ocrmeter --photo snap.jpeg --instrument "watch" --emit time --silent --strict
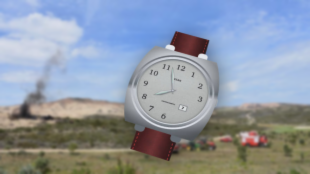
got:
7:57
